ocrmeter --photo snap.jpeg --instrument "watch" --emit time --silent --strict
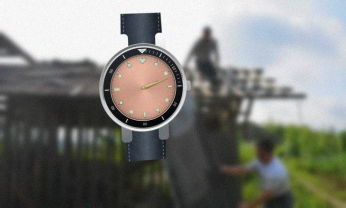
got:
2:12
